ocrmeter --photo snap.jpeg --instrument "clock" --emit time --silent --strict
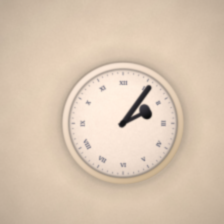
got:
2:06
